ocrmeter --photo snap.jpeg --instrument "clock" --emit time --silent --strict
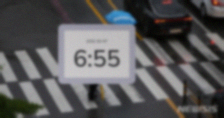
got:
6:55
